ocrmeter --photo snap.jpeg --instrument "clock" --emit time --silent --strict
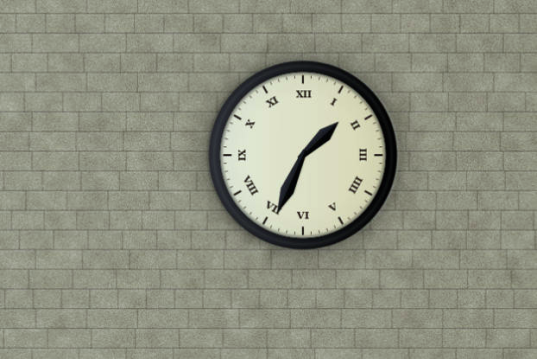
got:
1:34
